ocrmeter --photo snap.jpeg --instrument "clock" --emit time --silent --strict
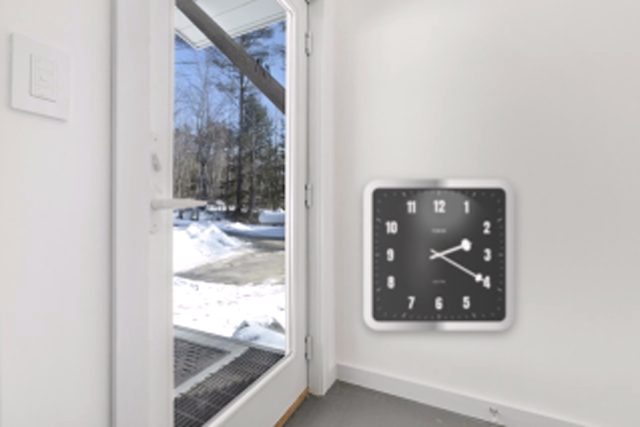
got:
2:20
